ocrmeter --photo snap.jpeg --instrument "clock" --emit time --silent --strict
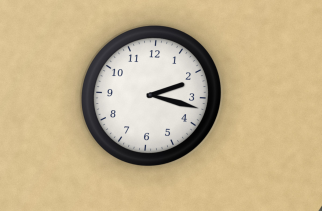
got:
2:17
